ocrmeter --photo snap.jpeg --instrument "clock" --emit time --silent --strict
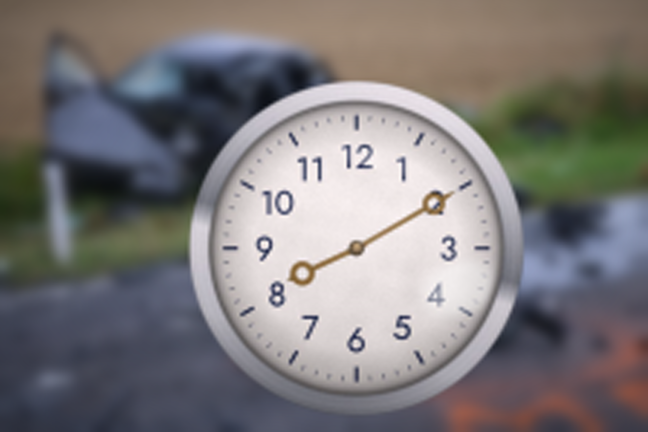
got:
8:10
